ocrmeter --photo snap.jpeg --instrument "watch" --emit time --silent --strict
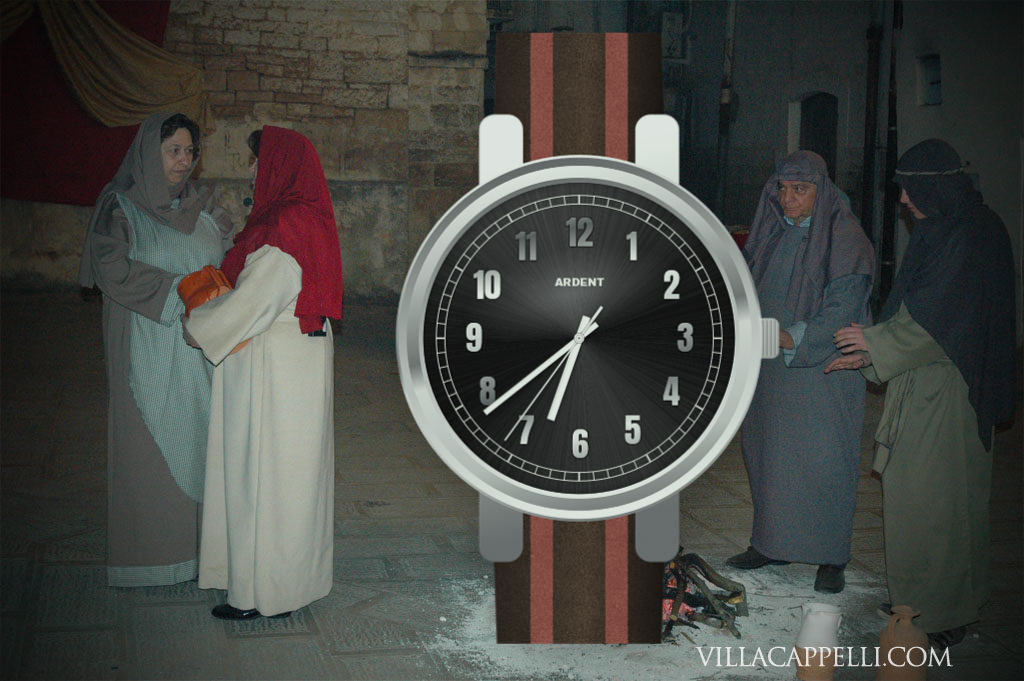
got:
6:38:36
